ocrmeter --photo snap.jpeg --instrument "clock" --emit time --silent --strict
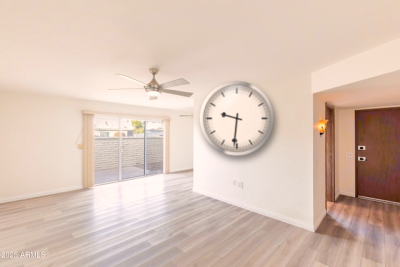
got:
9:31
